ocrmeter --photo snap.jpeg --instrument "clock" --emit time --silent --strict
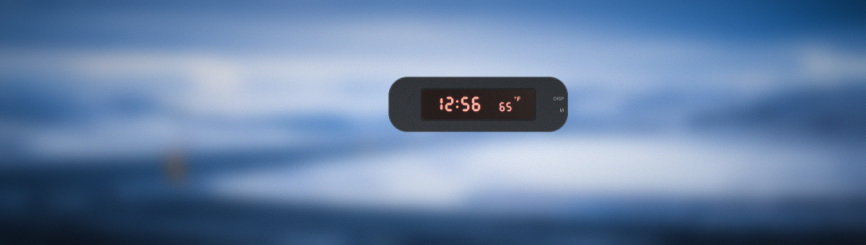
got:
12:56
